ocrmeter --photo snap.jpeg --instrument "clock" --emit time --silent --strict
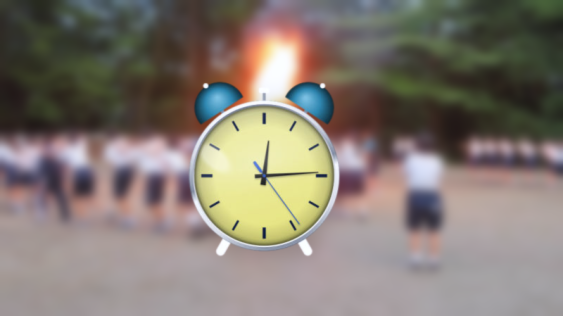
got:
12:14:24
